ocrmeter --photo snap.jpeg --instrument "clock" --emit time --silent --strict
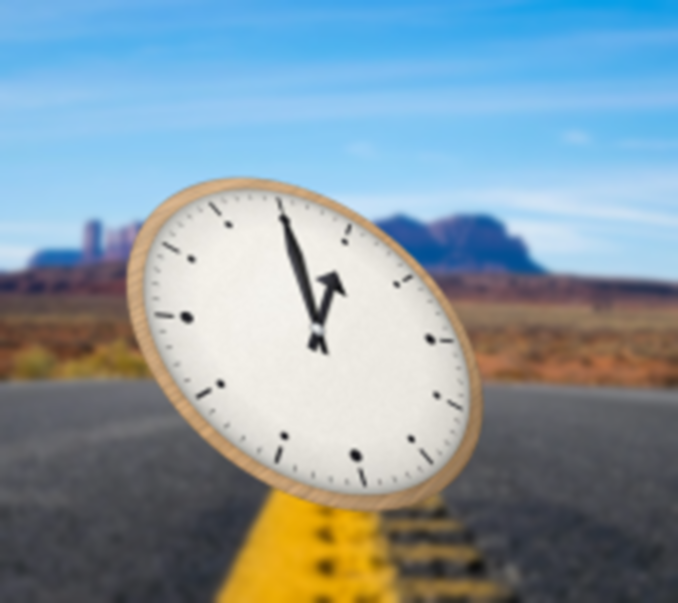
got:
1:00
